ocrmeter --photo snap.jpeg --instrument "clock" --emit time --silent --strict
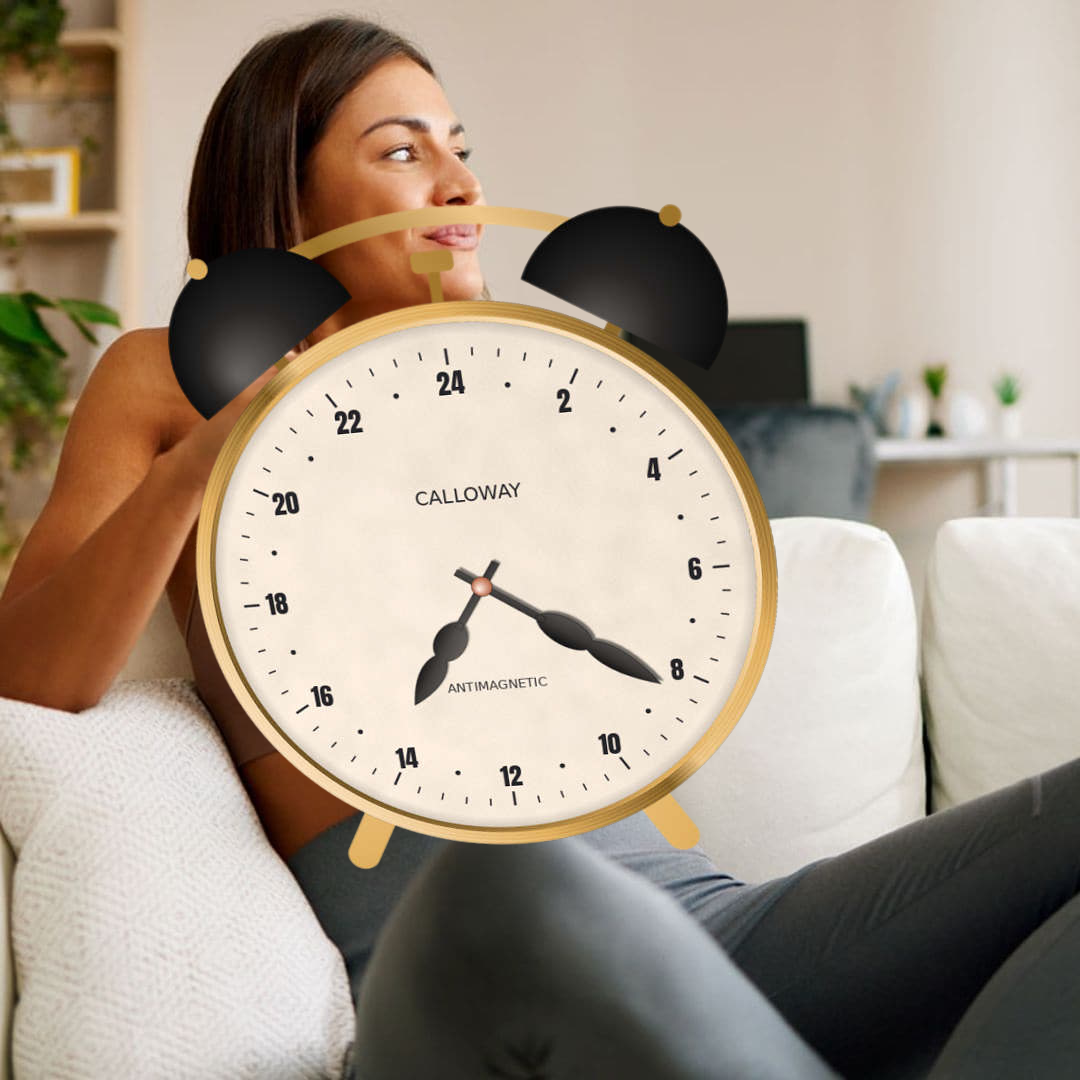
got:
14:21
